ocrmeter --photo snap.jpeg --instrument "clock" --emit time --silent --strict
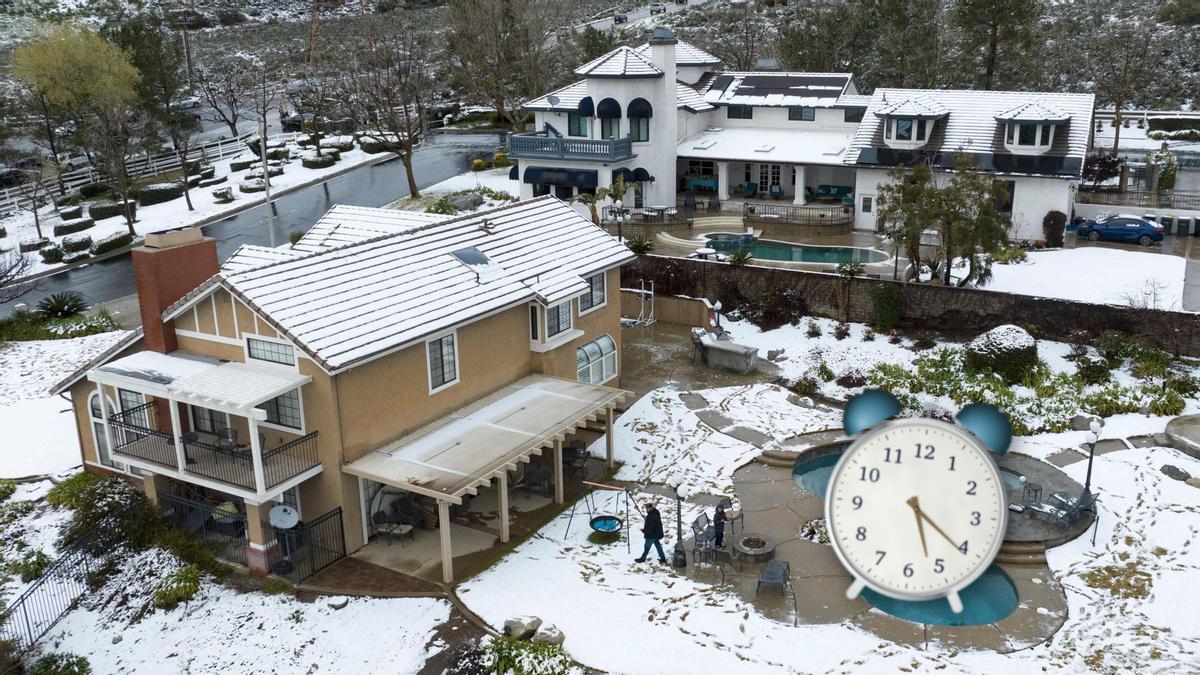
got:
5:21
